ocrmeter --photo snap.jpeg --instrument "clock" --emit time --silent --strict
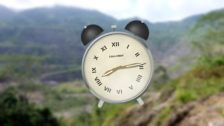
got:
8:14
